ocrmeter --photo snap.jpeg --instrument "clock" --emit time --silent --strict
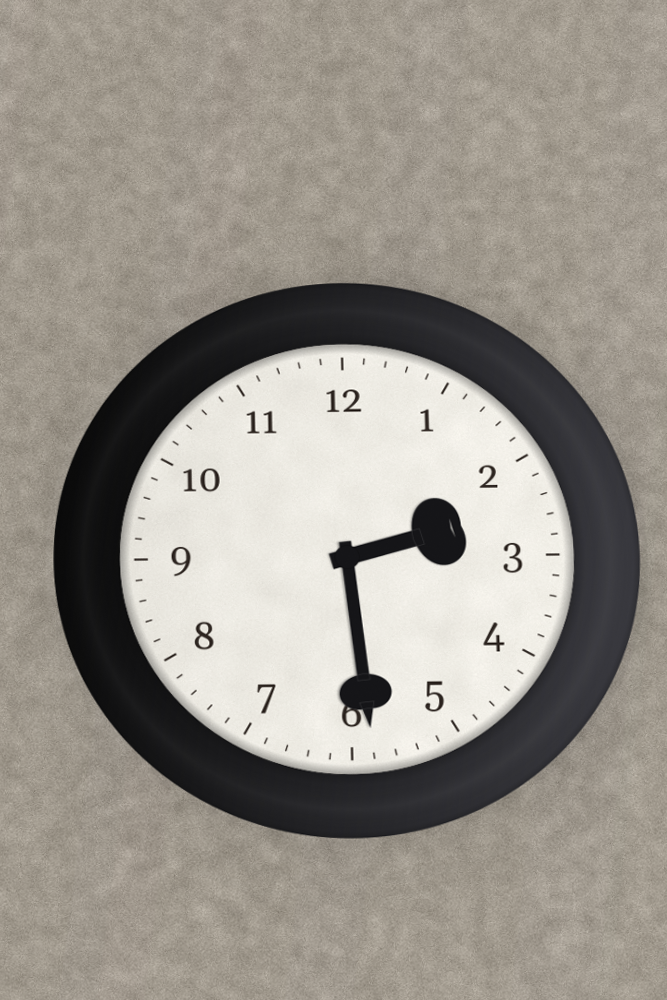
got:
2:29
